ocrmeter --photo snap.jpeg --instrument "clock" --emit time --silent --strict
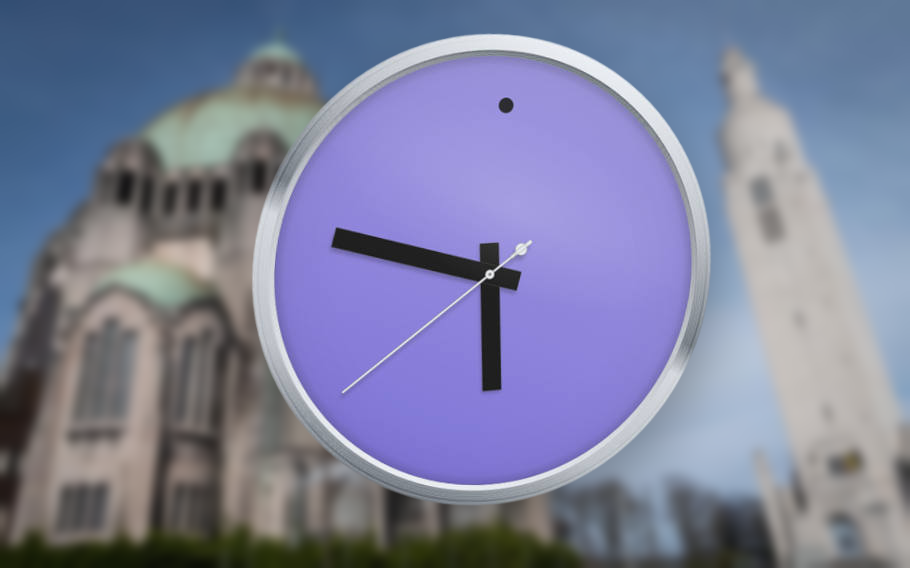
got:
5:46:38
